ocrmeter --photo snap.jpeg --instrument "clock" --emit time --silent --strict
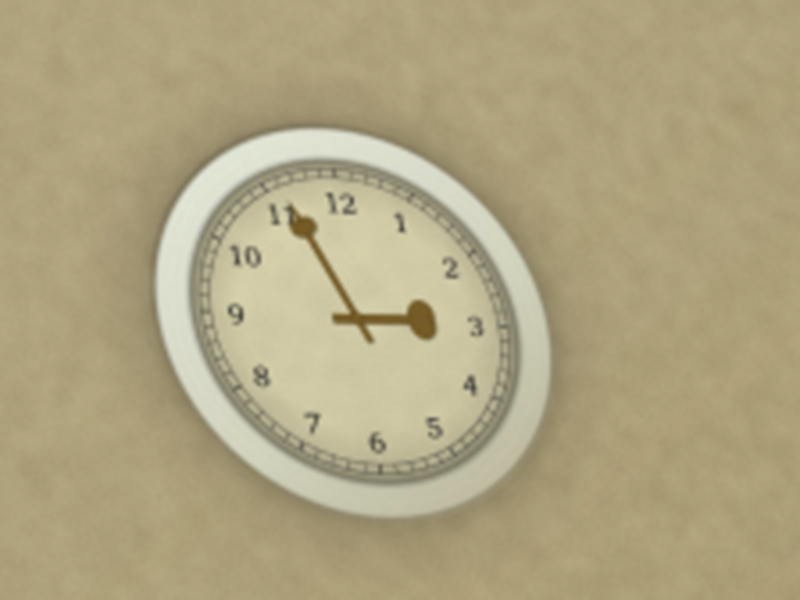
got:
2:56
